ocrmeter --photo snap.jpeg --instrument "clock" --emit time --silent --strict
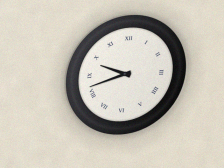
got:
9:42
